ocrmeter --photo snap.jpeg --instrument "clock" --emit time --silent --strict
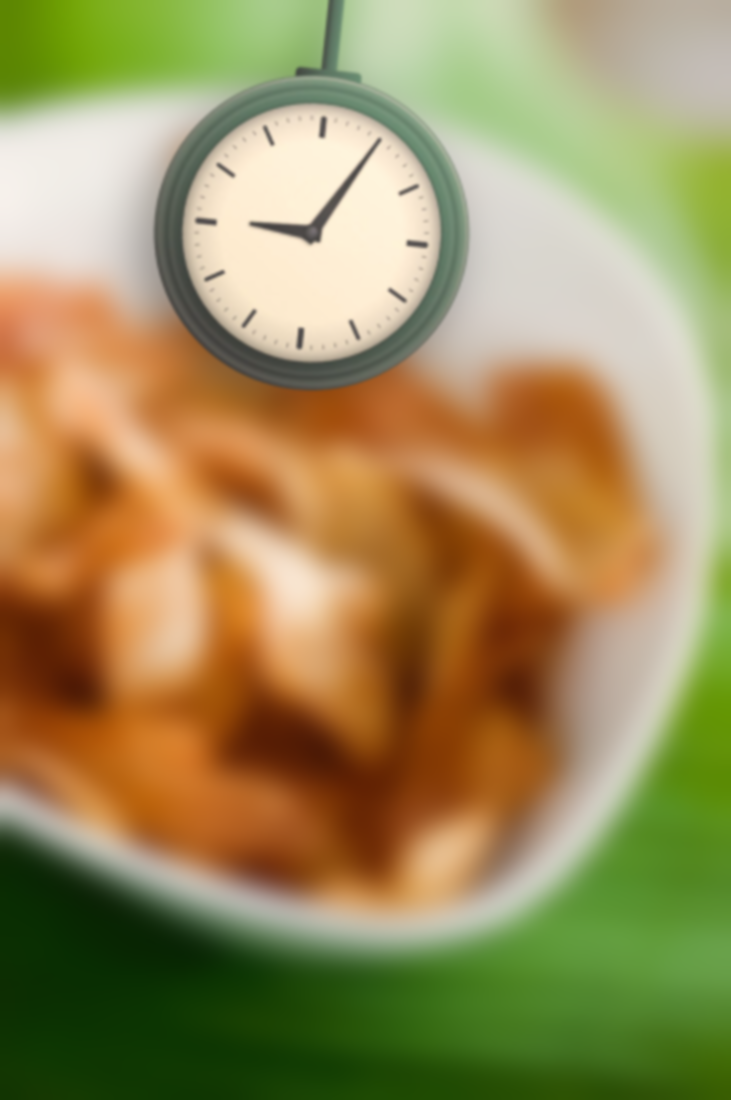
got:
9:05
